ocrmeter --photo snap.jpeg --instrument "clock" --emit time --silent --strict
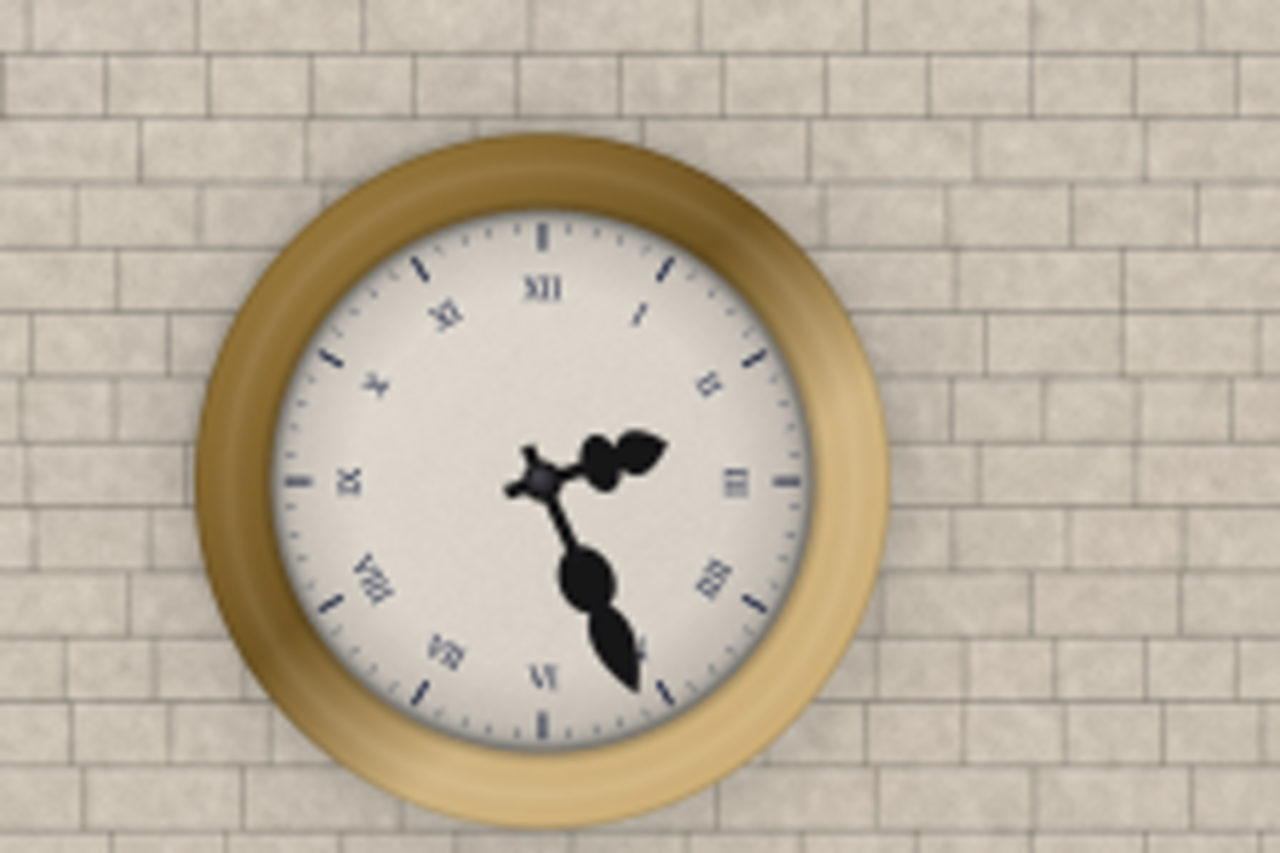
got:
2:26
